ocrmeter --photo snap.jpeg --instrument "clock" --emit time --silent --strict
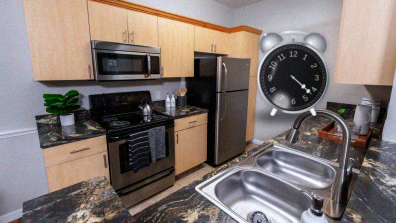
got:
4:22
